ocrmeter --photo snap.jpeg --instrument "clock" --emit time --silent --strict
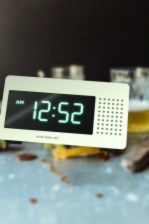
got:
12:52
